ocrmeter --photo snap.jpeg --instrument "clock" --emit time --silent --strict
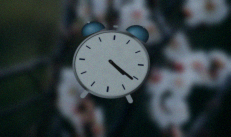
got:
4:21
